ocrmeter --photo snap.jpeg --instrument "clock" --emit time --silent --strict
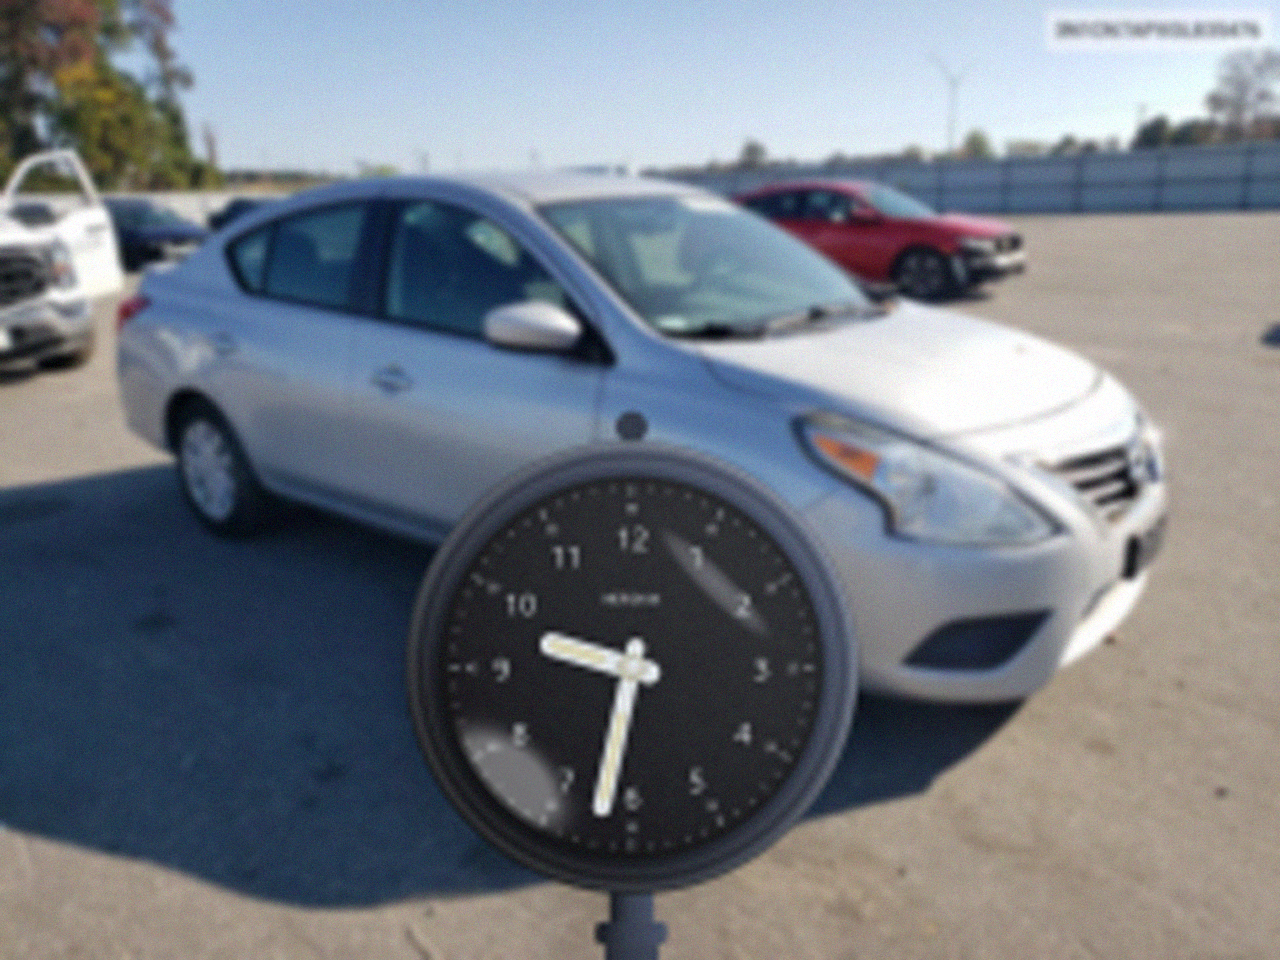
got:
9:32
